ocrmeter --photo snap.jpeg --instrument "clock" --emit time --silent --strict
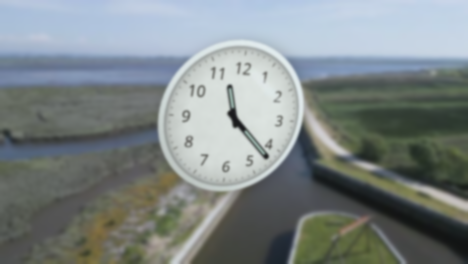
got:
11:22
